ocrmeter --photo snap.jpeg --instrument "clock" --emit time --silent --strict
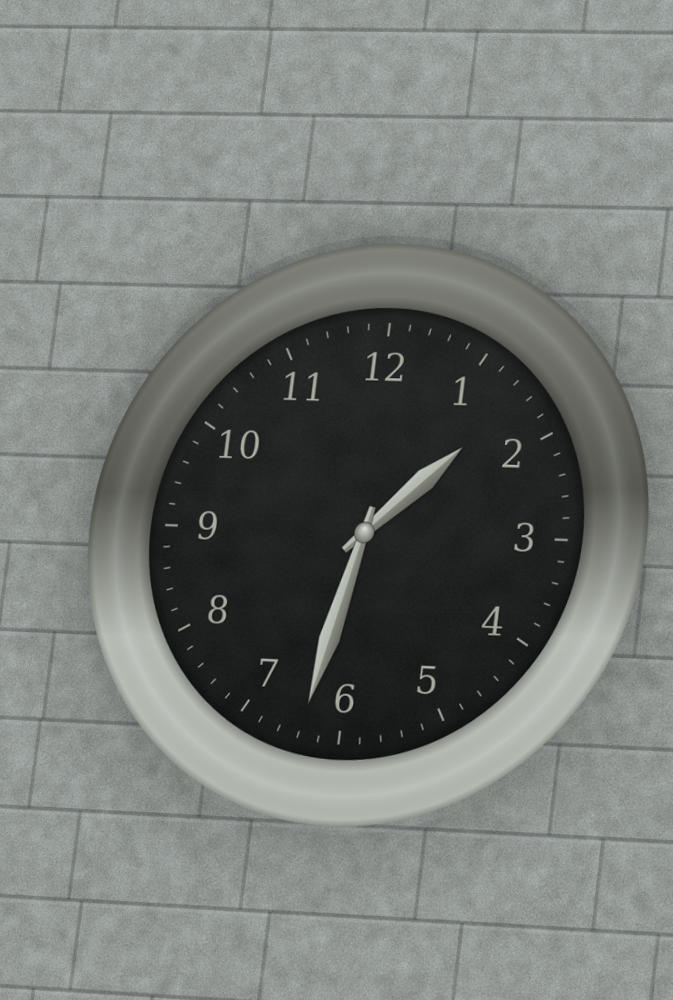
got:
1:32
